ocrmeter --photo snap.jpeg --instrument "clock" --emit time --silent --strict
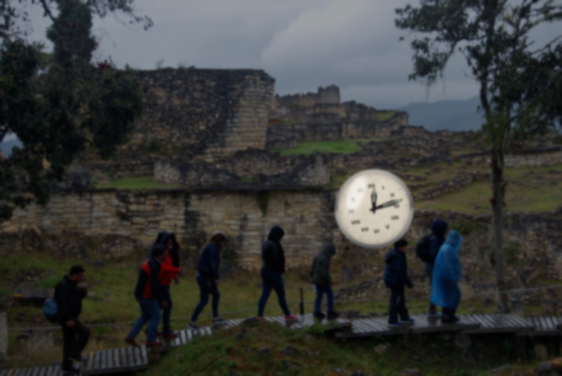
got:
12:13
